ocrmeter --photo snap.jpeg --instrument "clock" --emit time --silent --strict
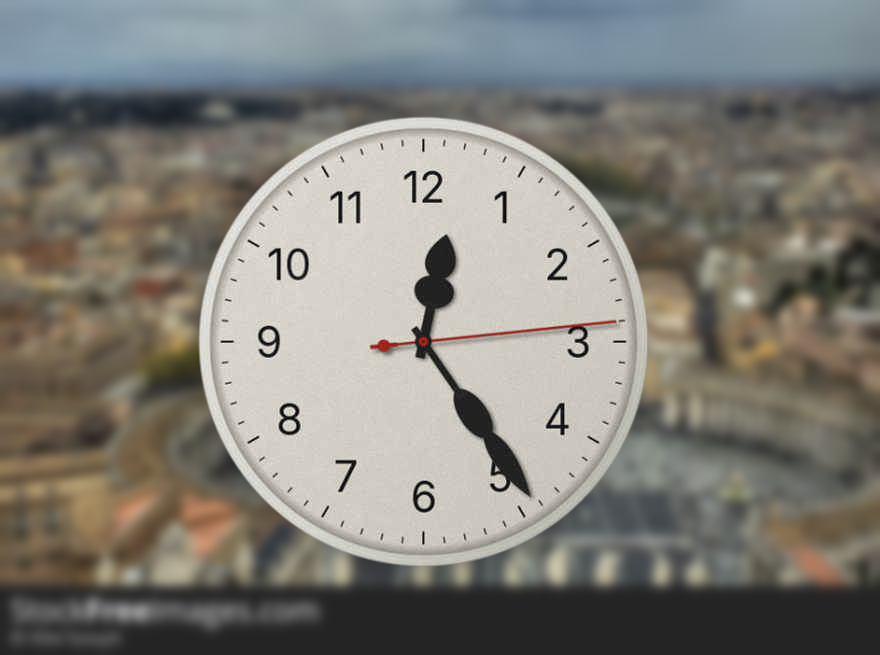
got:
12:24:14
